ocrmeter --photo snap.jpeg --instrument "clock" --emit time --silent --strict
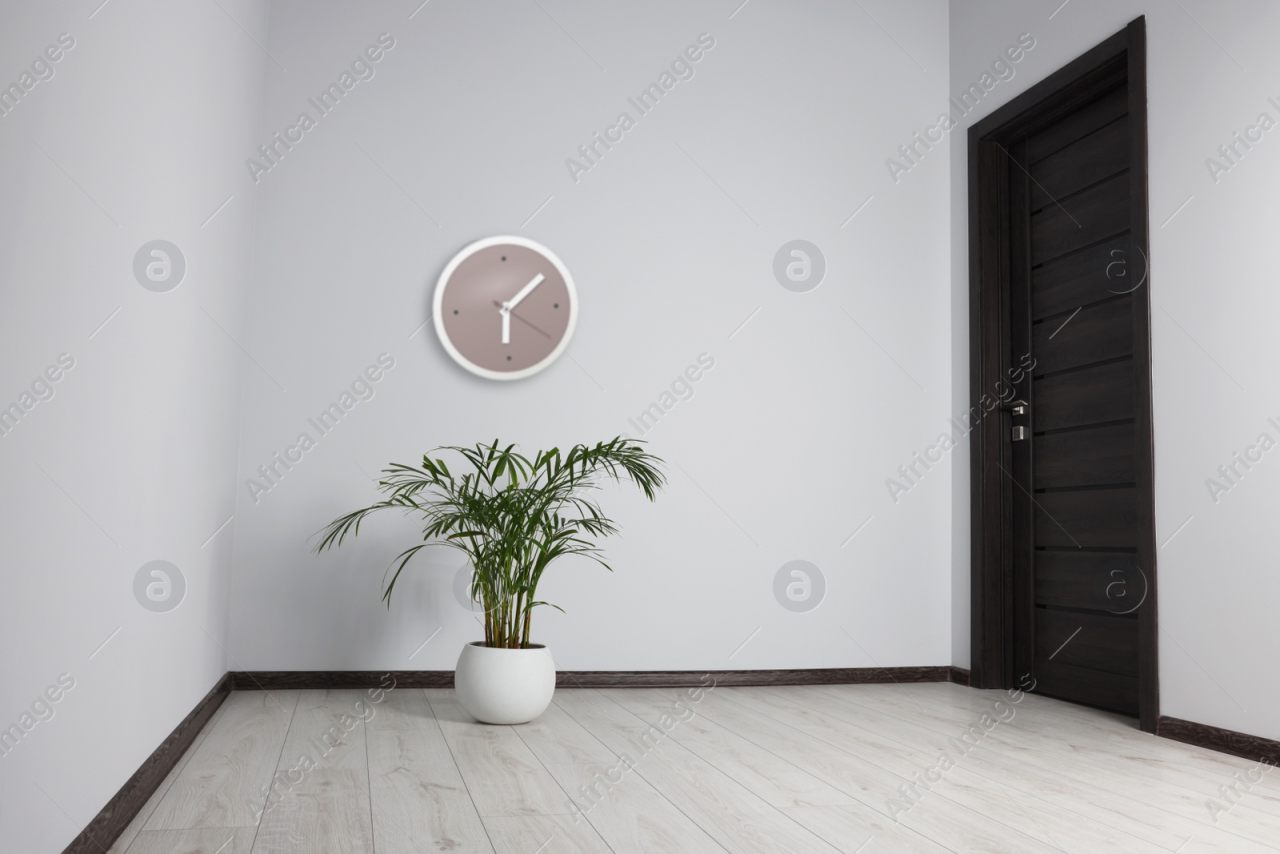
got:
6:08:21
